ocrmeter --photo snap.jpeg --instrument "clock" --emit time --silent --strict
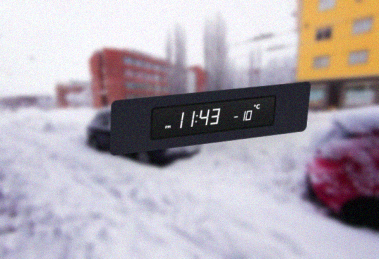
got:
11:43
